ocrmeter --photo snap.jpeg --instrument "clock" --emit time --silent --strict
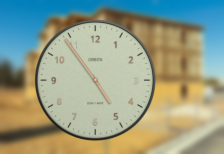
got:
4:54
